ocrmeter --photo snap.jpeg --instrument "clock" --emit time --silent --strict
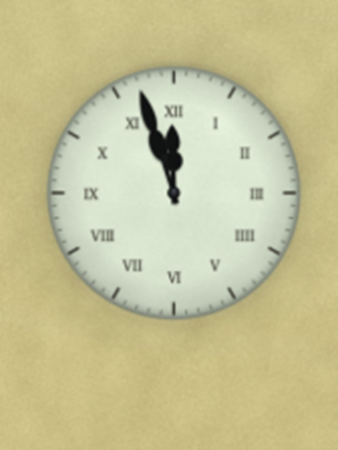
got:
11:57
